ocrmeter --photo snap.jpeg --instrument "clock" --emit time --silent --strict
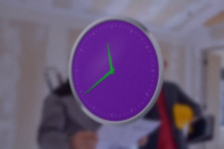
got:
11:39
